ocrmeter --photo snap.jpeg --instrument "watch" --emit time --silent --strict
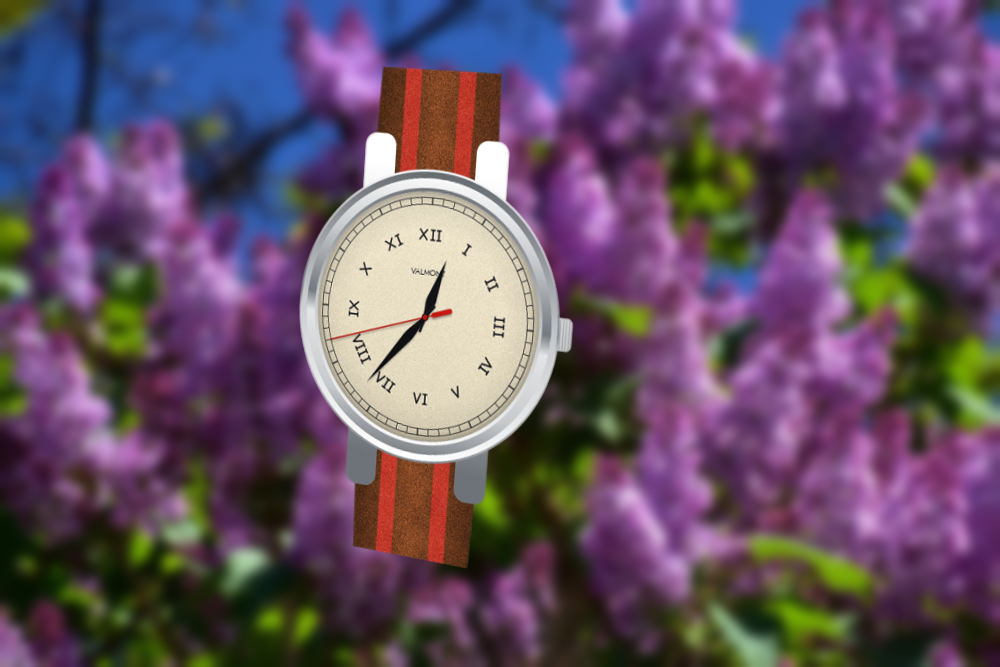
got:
12:36:42
